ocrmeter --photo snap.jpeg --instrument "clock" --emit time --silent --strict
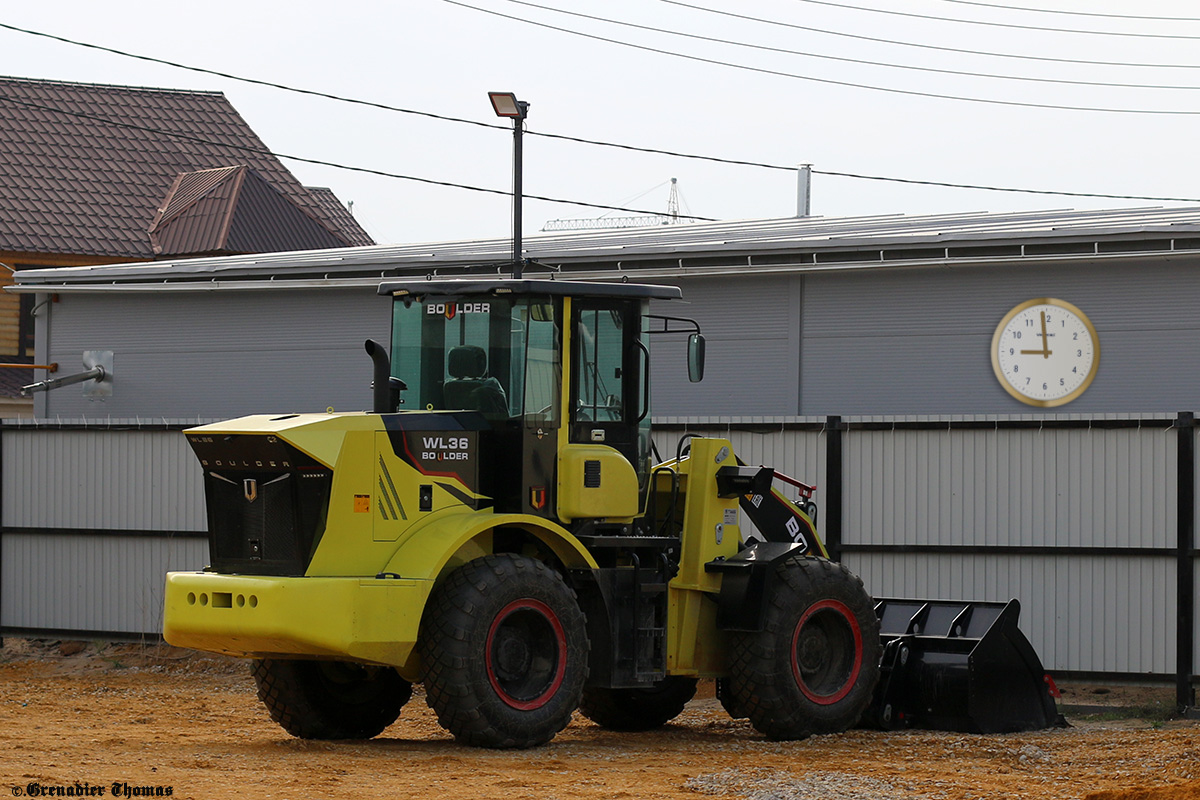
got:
8:59
